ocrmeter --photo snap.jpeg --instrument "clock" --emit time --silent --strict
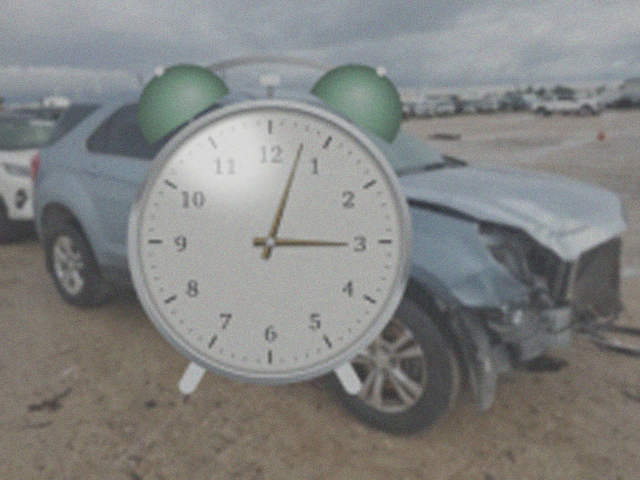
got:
3:03
